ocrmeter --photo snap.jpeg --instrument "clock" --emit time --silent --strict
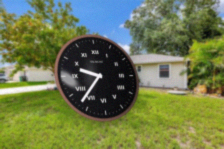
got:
9:37
